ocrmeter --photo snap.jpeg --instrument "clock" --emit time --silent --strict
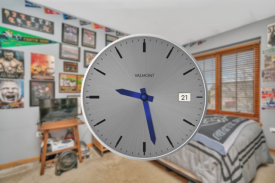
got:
9:28
